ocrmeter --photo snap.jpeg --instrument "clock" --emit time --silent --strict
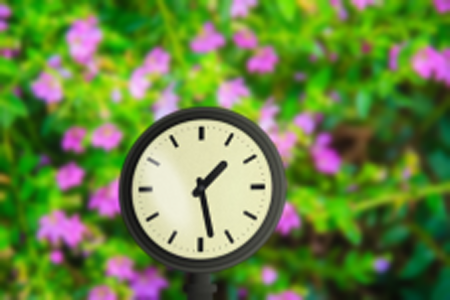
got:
1:28
